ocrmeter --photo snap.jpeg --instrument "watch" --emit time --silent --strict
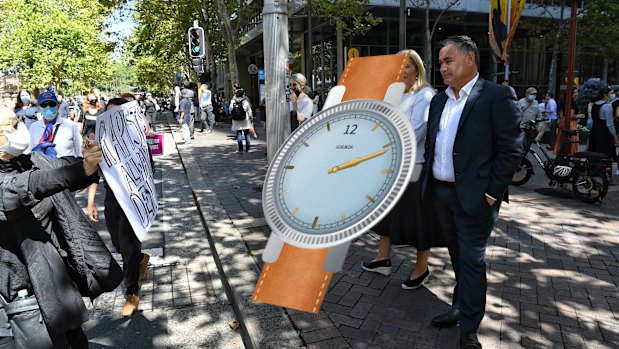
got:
2:11
